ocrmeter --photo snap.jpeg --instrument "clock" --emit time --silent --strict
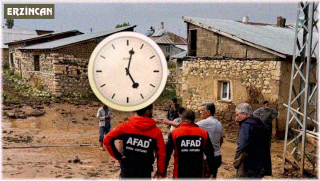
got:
5:02
